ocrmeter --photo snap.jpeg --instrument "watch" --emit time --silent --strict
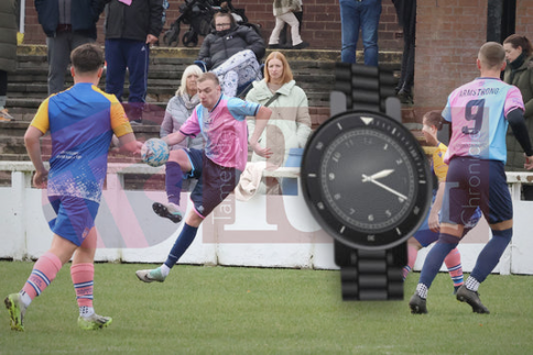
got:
2:19
